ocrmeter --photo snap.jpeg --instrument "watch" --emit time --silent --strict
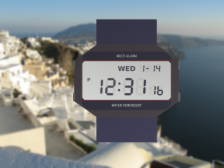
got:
12:31:16
